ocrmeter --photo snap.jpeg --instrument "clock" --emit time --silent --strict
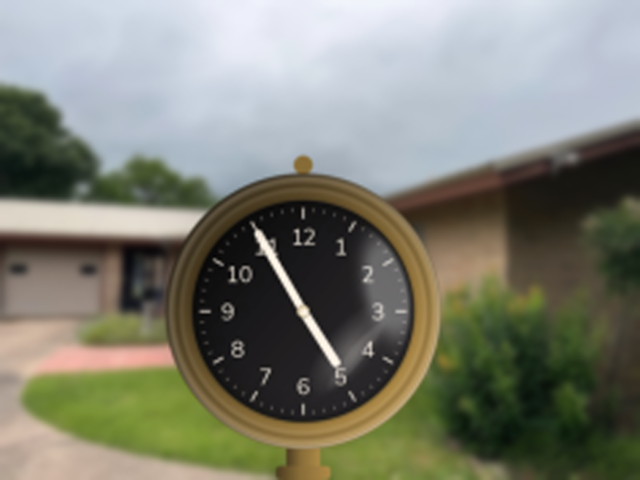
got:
4:55
